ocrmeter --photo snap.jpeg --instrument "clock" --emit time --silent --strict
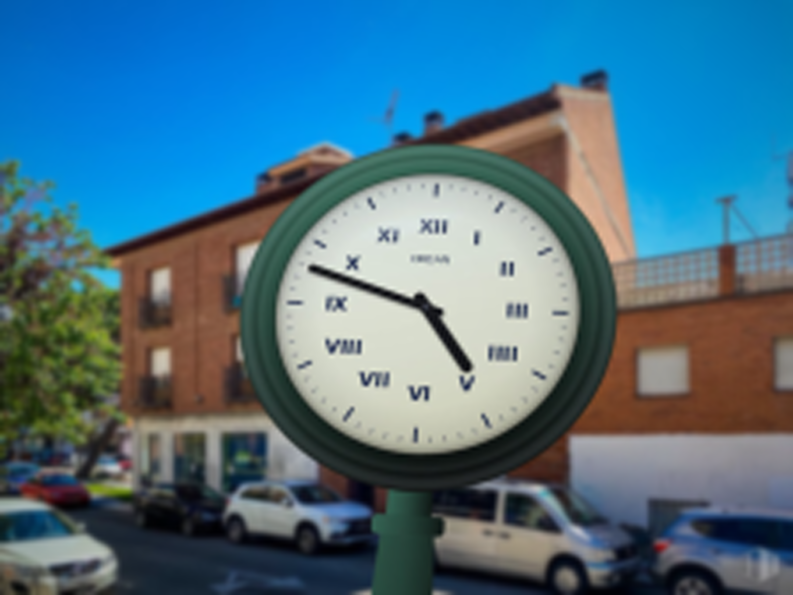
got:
4:48
